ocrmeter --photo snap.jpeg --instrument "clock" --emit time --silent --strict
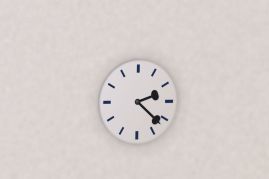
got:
2:22
